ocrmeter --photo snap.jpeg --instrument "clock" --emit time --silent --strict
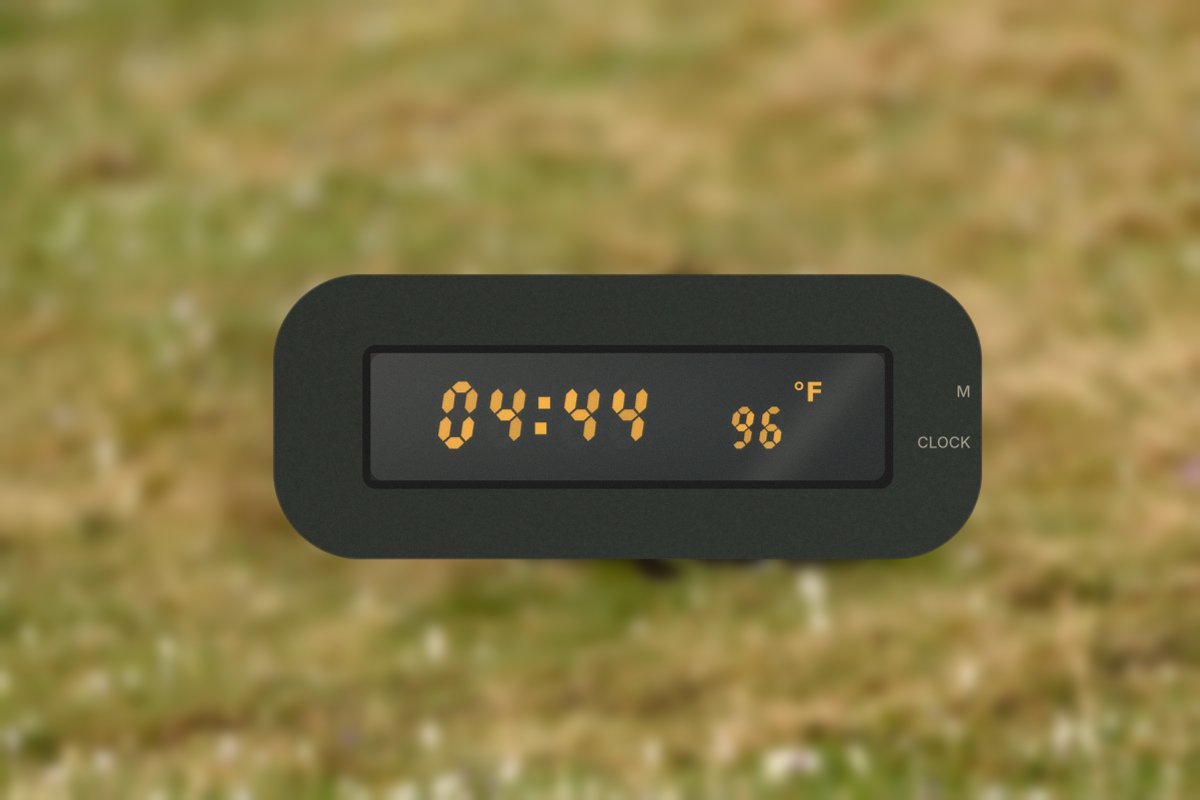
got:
4:44
